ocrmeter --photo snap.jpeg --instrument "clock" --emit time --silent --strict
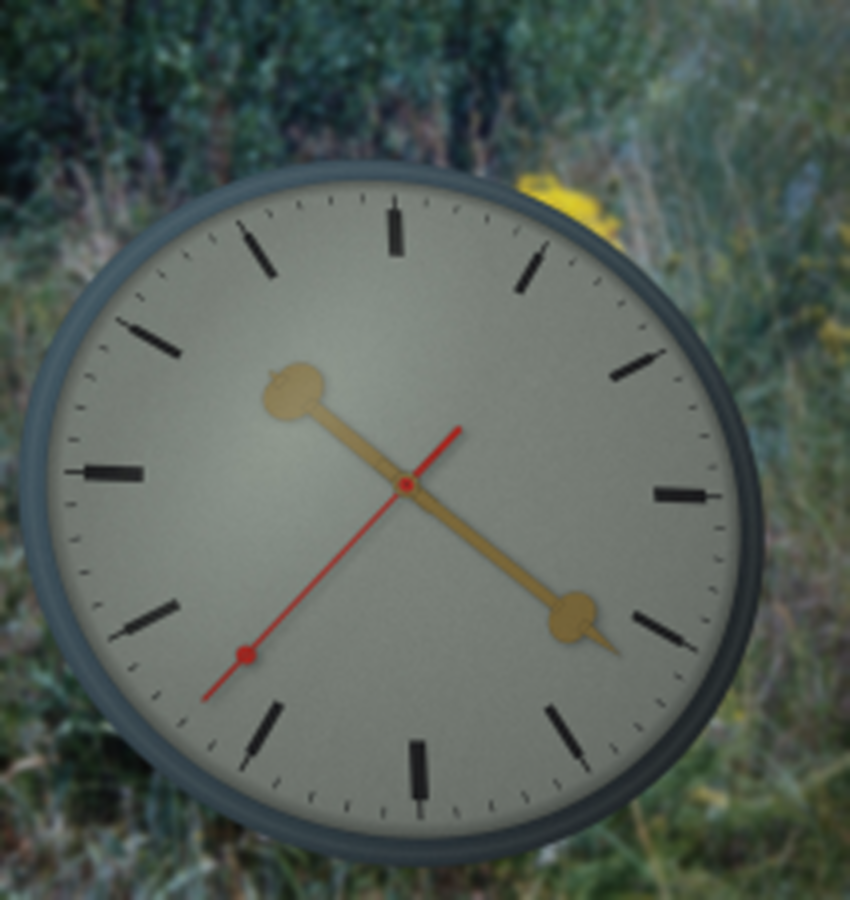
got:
10:21:37
